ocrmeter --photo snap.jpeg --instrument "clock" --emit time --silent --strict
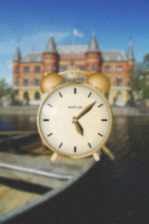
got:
5:08
